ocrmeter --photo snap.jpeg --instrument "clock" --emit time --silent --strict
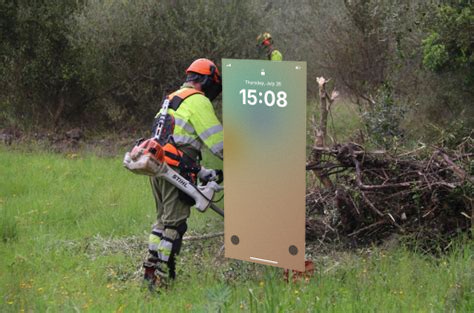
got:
15:08
